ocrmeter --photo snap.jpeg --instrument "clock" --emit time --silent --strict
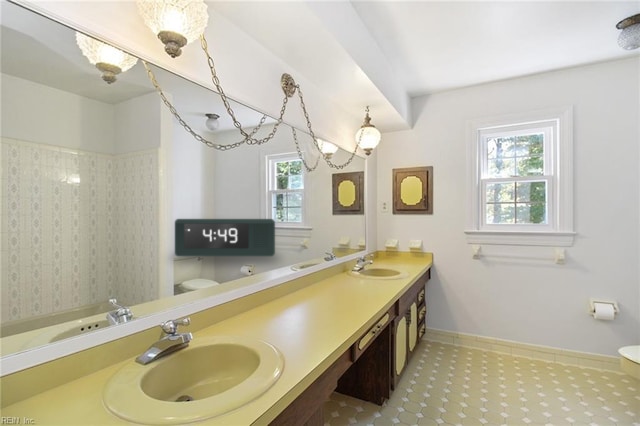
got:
4:49
